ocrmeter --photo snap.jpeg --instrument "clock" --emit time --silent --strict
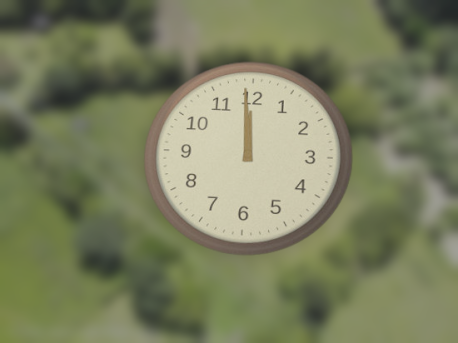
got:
11:59
